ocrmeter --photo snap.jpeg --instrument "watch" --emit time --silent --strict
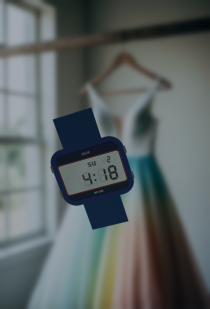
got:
4:18
